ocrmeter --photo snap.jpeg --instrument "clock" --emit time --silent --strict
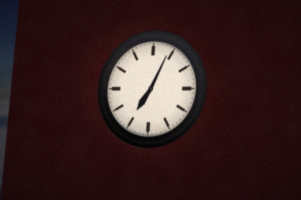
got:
7:04
